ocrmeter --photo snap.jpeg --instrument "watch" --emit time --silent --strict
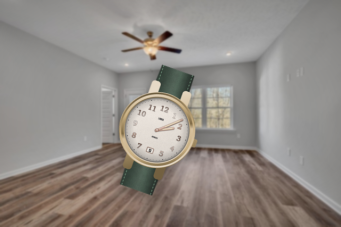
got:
2:08
